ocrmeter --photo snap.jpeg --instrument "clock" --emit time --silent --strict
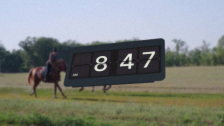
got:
8:47
